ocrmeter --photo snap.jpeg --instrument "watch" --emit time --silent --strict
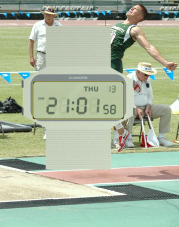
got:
21:01:58
